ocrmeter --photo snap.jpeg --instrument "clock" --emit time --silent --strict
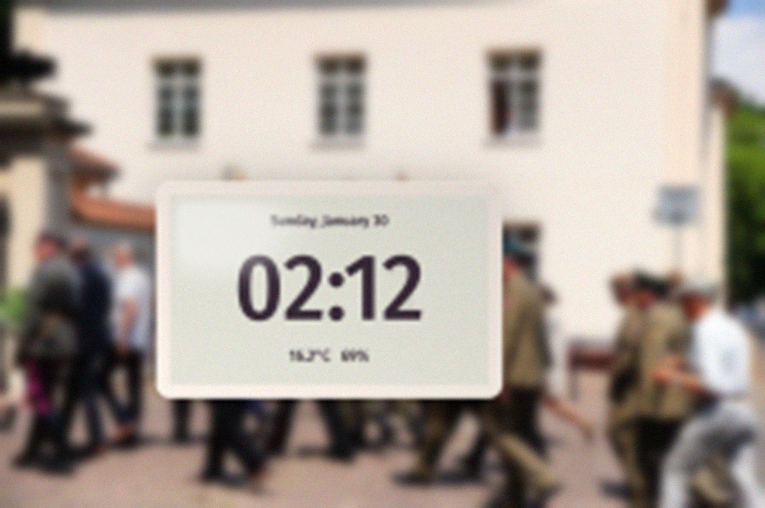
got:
2:12
